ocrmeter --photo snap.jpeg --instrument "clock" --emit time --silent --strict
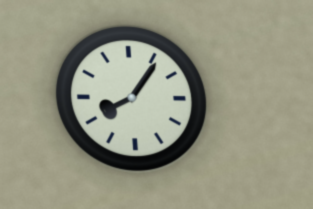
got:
8:06
